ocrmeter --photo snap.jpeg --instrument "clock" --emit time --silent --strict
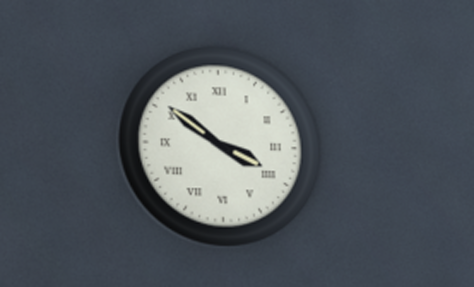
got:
3:51
